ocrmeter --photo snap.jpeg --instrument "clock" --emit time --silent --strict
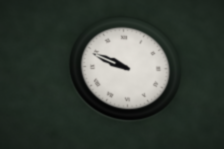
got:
9:49
